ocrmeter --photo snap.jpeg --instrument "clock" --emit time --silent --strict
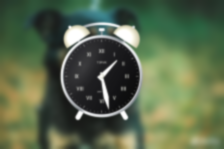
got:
1:28
